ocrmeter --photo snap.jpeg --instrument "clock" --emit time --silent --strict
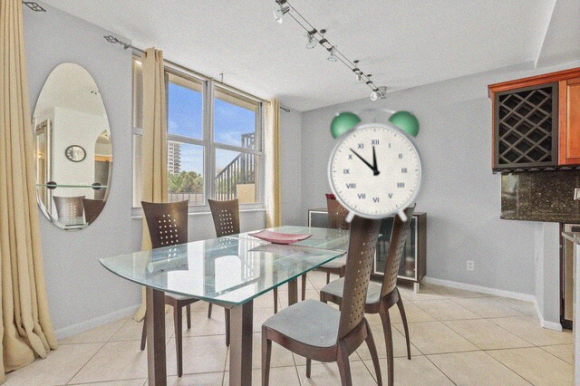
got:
11:52
